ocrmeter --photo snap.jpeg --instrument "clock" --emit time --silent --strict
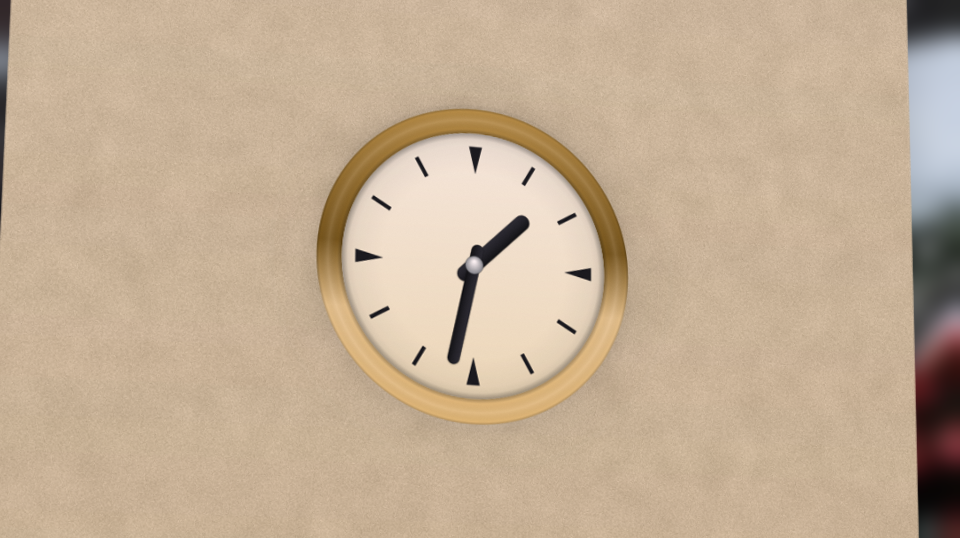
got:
1:32
